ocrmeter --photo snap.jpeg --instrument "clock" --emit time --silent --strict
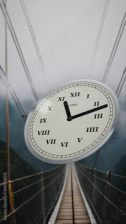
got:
11:12
